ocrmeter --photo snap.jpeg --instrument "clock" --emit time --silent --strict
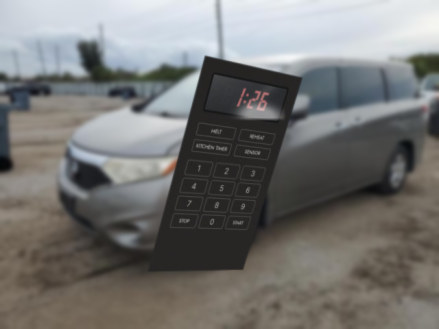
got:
1:26
